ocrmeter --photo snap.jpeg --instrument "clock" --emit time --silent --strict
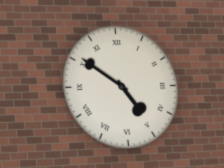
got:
4:51
